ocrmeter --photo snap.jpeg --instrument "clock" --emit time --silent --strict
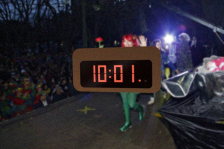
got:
10:01
